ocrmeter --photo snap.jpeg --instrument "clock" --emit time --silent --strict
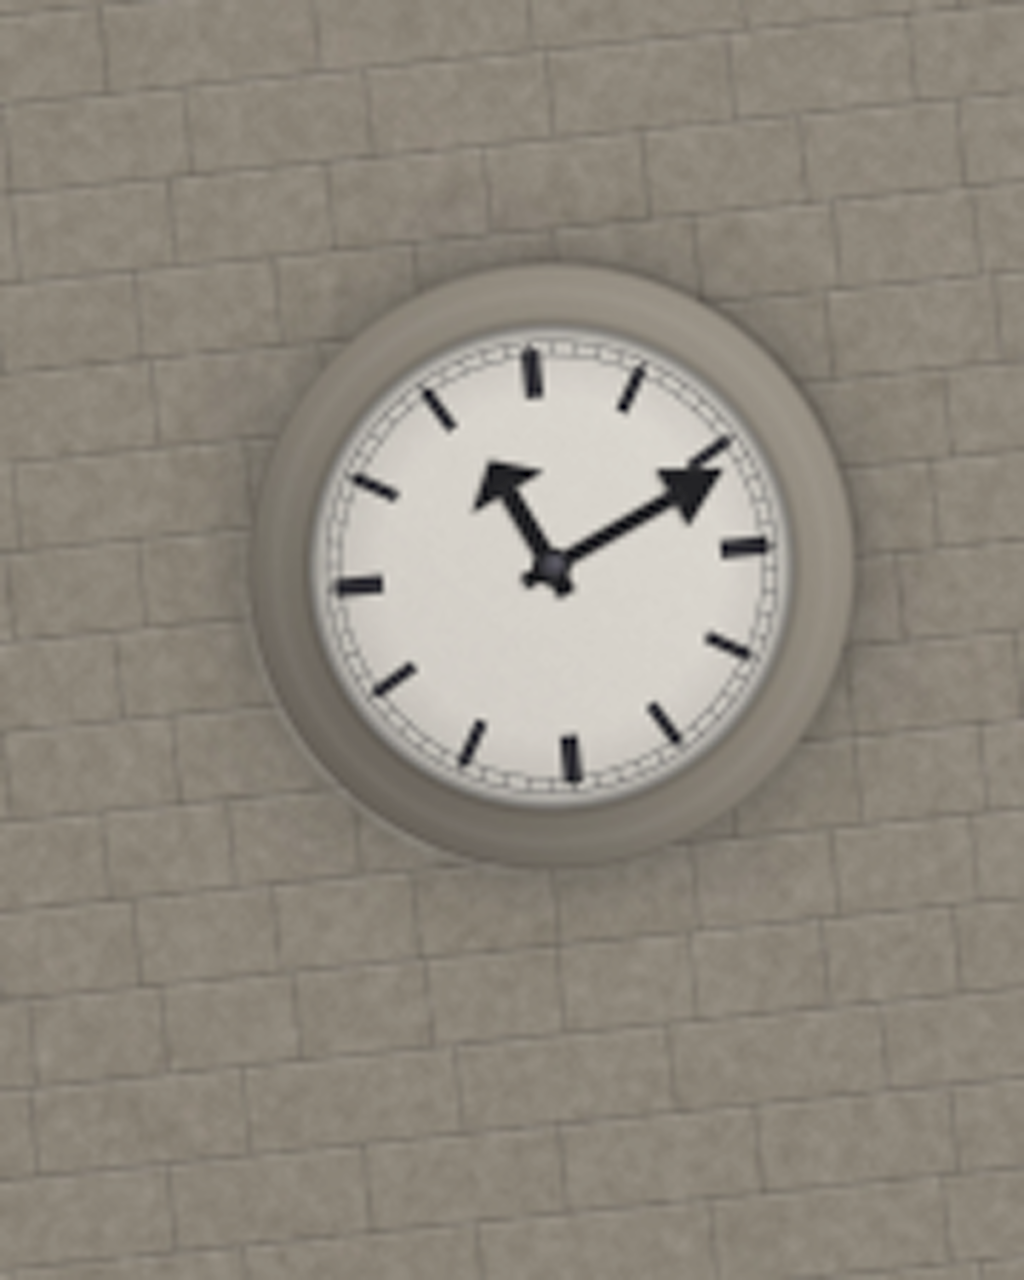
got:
11:11
